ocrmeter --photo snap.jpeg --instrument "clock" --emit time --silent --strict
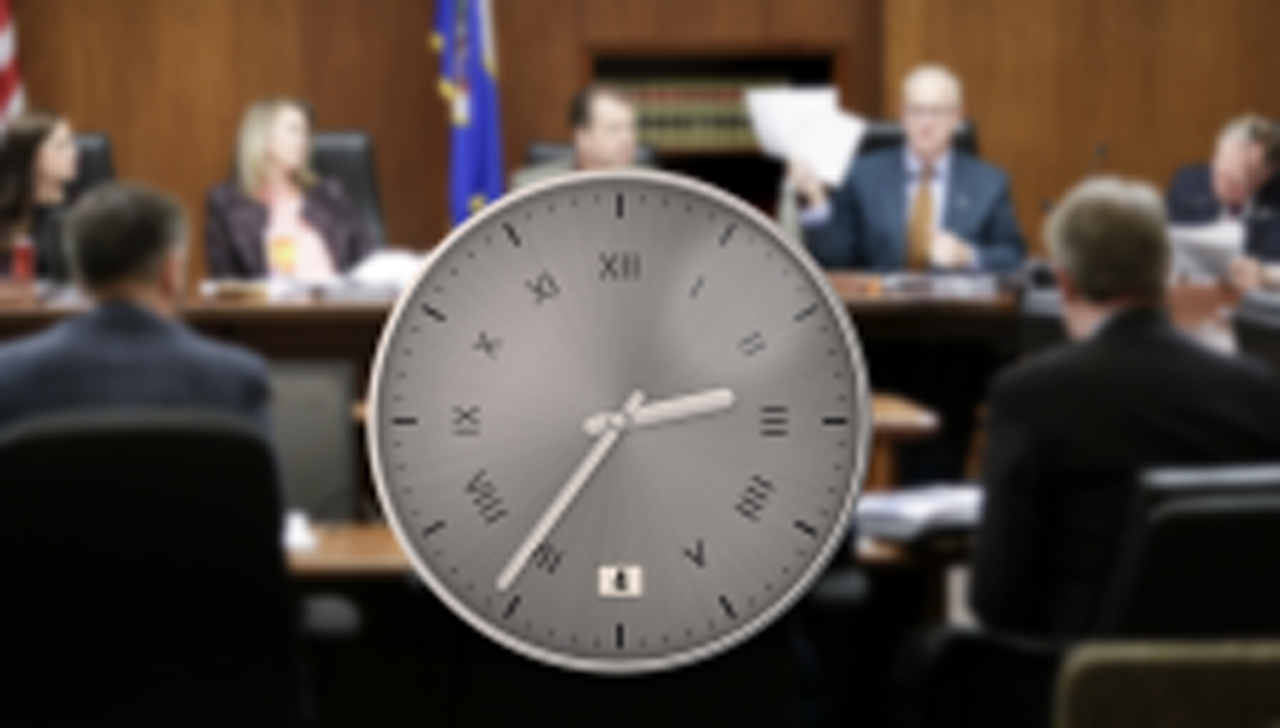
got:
2:36
